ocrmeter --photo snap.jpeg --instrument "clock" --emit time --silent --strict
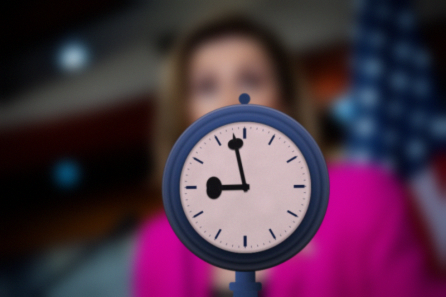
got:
8:58
